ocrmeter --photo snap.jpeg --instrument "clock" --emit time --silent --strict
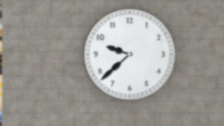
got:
9:38
